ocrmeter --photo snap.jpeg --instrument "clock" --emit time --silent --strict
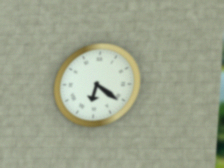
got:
6:21
